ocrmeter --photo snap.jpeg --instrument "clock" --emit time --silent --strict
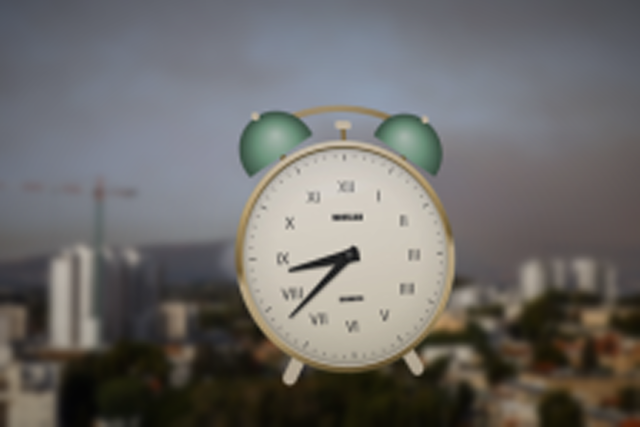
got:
8:38
